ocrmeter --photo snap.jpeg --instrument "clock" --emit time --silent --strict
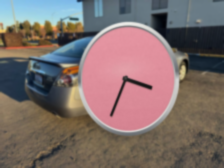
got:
3:34
